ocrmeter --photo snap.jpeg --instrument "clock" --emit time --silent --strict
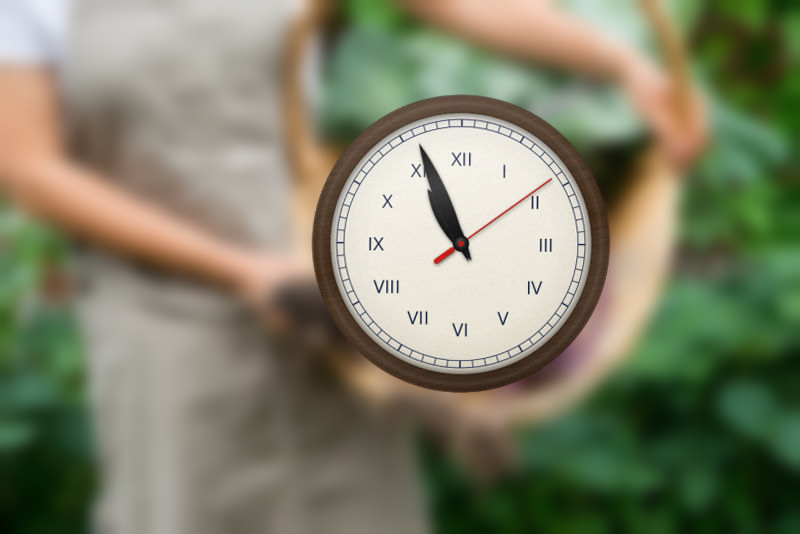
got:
10:56:09
